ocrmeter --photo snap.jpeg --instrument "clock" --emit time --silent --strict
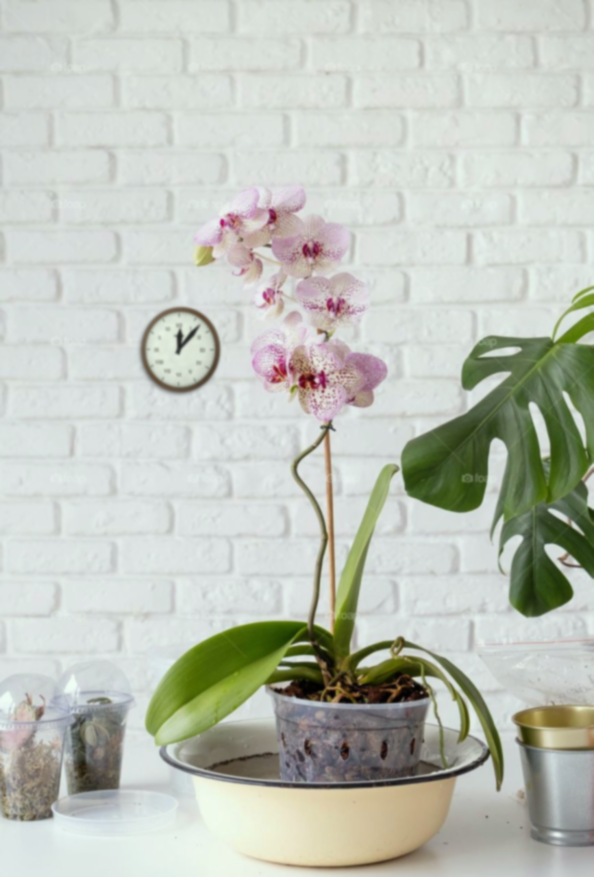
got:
12:07
